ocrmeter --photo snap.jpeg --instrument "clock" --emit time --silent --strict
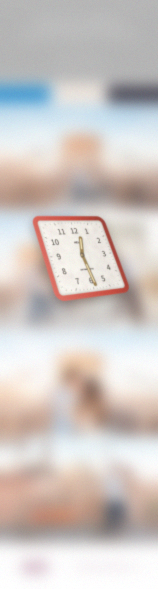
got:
12:29
